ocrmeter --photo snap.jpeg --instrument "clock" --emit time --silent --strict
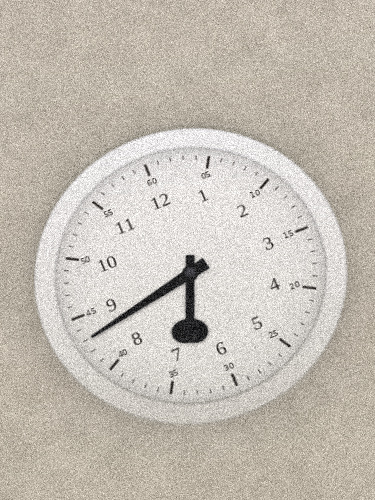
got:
6:43
